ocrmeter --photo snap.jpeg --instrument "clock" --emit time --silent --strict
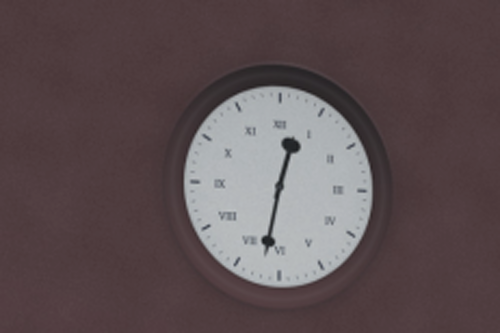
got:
12:32
